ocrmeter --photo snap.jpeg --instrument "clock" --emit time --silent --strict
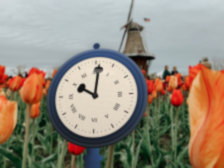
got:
10:01
